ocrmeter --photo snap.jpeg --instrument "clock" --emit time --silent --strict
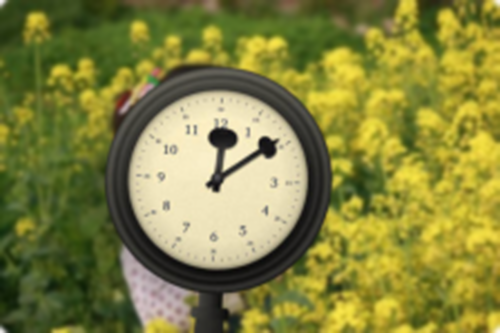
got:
12:09
